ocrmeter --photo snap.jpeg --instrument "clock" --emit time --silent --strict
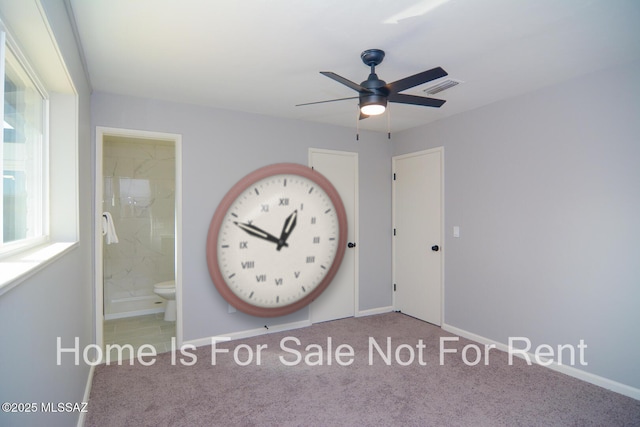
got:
12:49
